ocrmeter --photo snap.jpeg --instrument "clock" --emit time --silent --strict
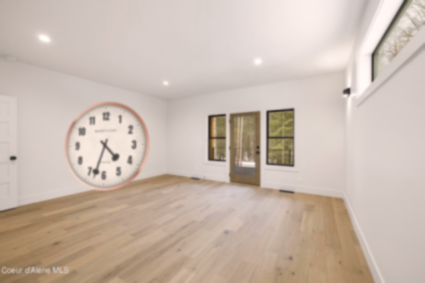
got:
4:33
